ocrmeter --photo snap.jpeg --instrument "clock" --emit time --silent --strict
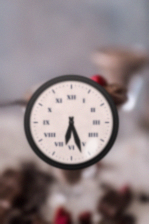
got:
6:27
